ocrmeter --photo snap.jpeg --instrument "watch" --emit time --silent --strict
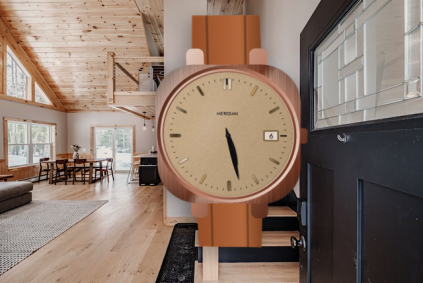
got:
5:28
